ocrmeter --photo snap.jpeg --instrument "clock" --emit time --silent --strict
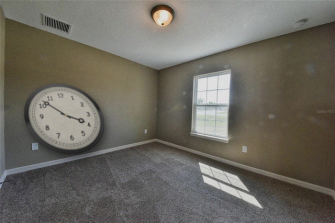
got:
3:52
